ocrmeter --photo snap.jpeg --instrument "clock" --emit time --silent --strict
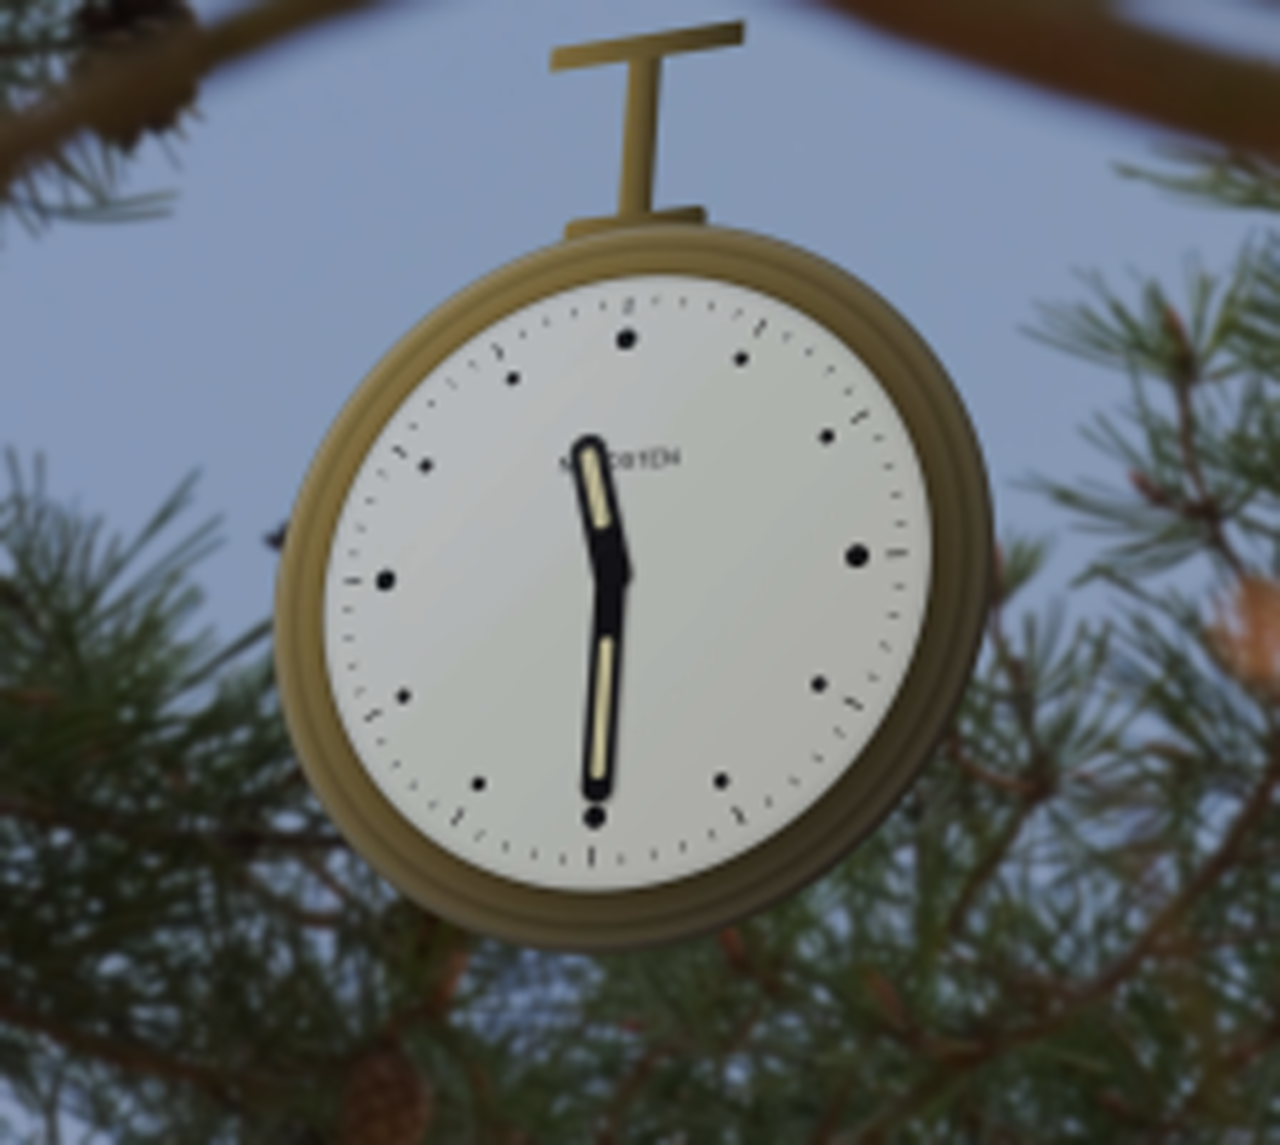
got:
11:30
